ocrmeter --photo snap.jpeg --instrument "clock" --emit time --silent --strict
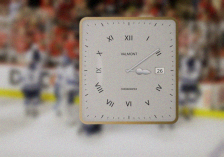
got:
3:09
